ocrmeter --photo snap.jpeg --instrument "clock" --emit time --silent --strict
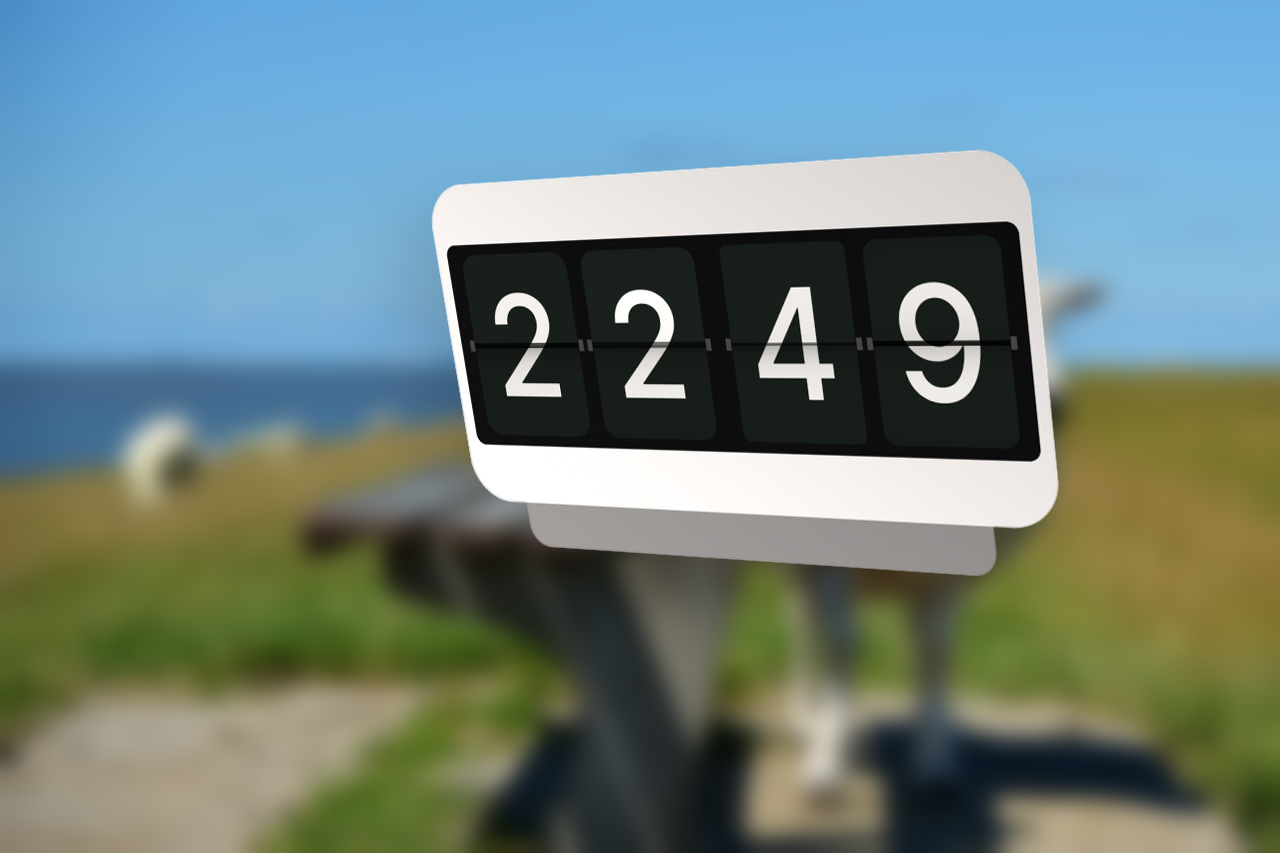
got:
22:49
